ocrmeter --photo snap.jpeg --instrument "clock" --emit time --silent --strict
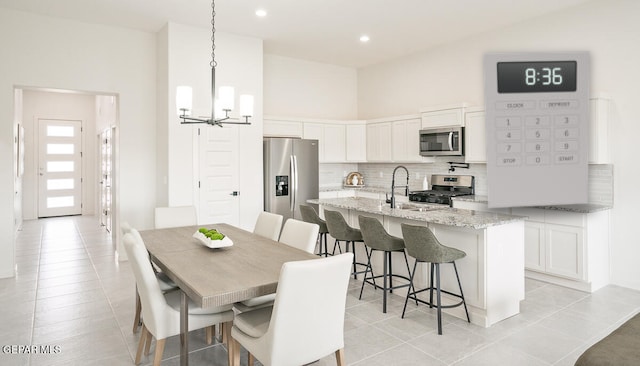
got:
8:36
